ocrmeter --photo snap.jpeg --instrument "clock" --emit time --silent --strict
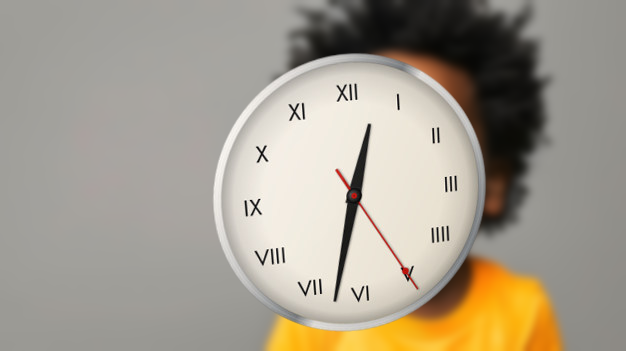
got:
12:32:25
